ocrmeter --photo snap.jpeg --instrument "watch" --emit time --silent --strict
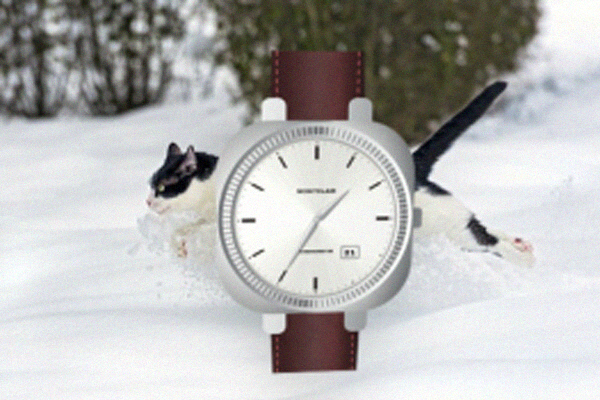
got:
1:35
